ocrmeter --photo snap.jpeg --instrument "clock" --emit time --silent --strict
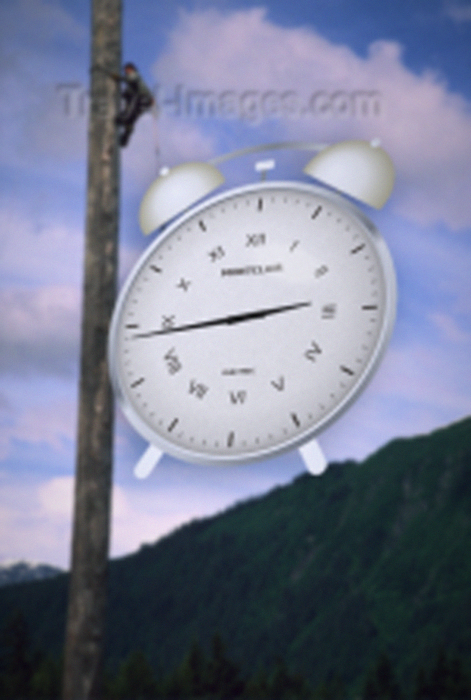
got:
2:44
